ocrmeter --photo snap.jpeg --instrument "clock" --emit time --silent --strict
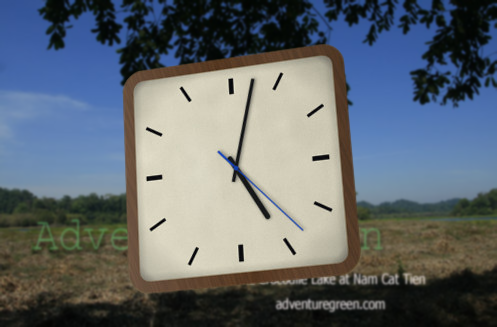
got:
5:02:23
